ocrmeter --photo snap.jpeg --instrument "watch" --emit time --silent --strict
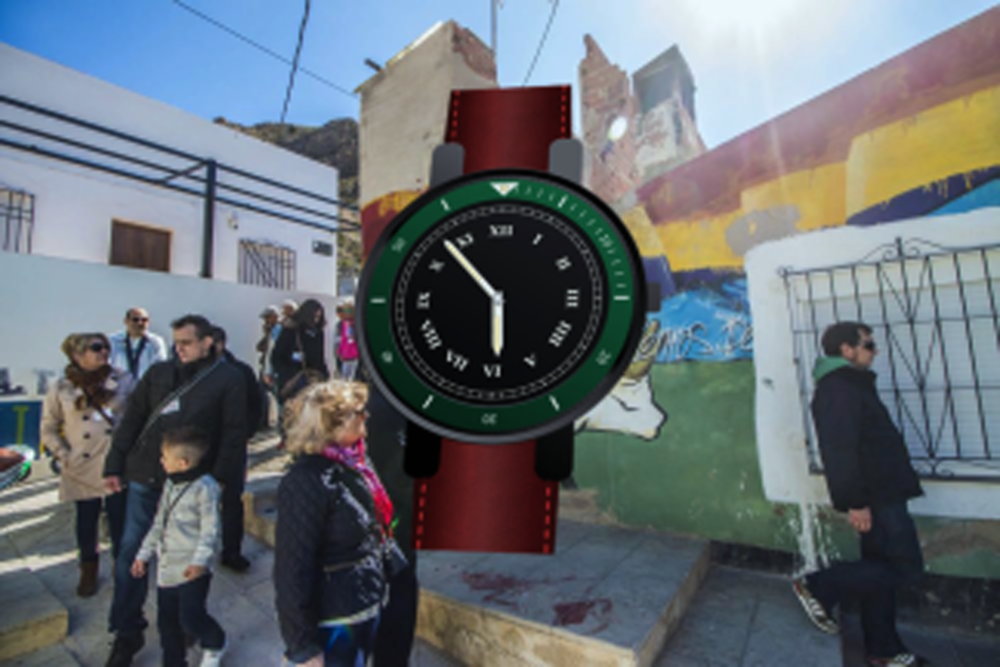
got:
5:53
